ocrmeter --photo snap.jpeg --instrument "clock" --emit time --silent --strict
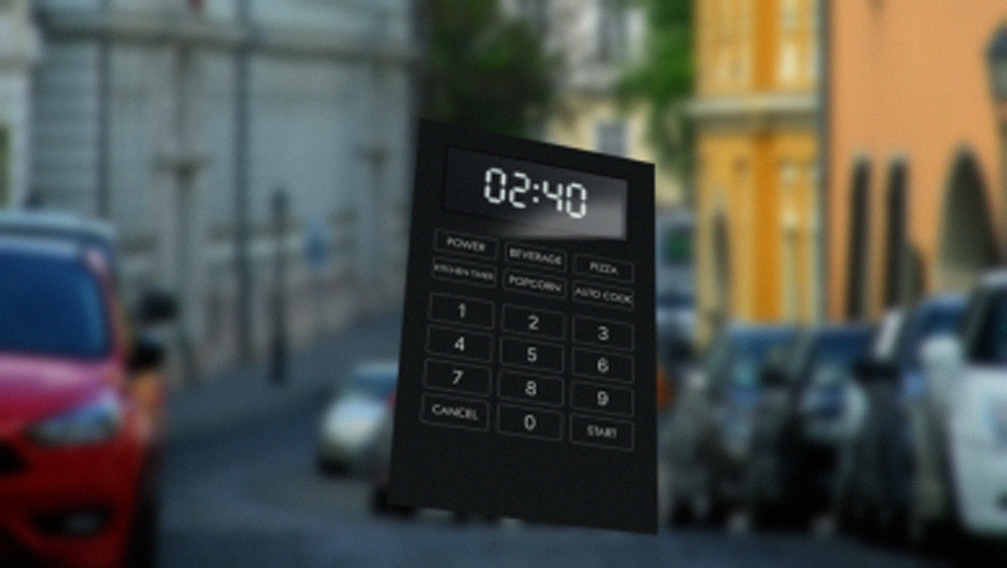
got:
2:40
